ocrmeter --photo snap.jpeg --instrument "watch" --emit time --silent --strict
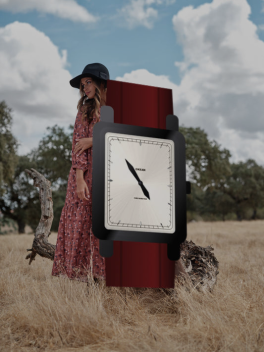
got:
4:54
